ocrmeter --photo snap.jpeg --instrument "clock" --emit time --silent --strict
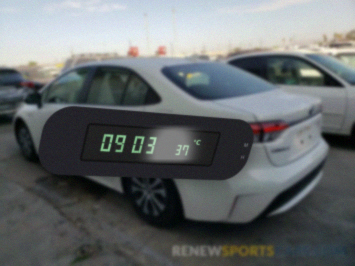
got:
9:03
